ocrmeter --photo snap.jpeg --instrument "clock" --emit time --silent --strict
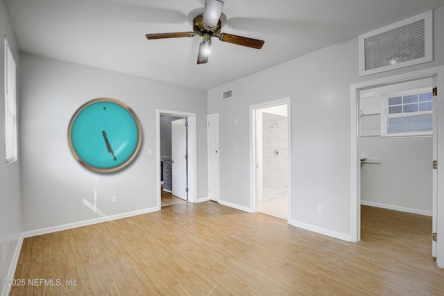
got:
5:26
